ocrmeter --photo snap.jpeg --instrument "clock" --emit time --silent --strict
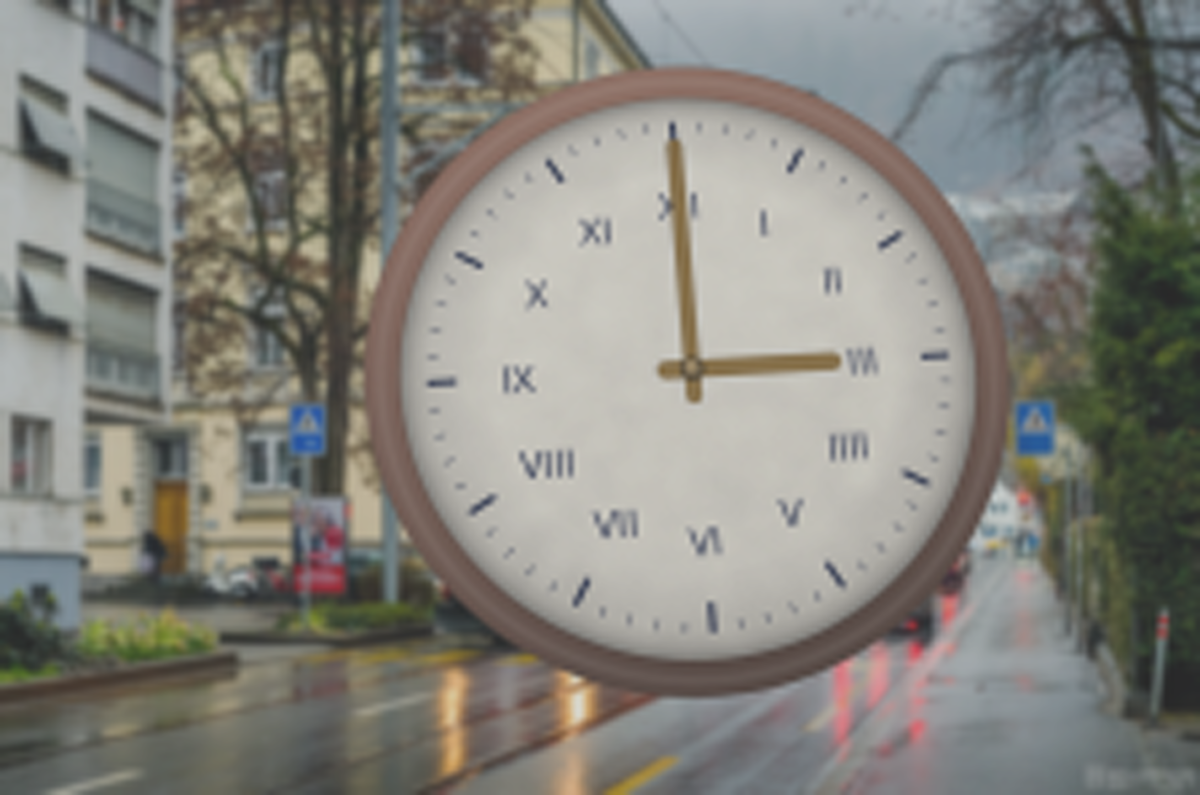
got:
3:00
